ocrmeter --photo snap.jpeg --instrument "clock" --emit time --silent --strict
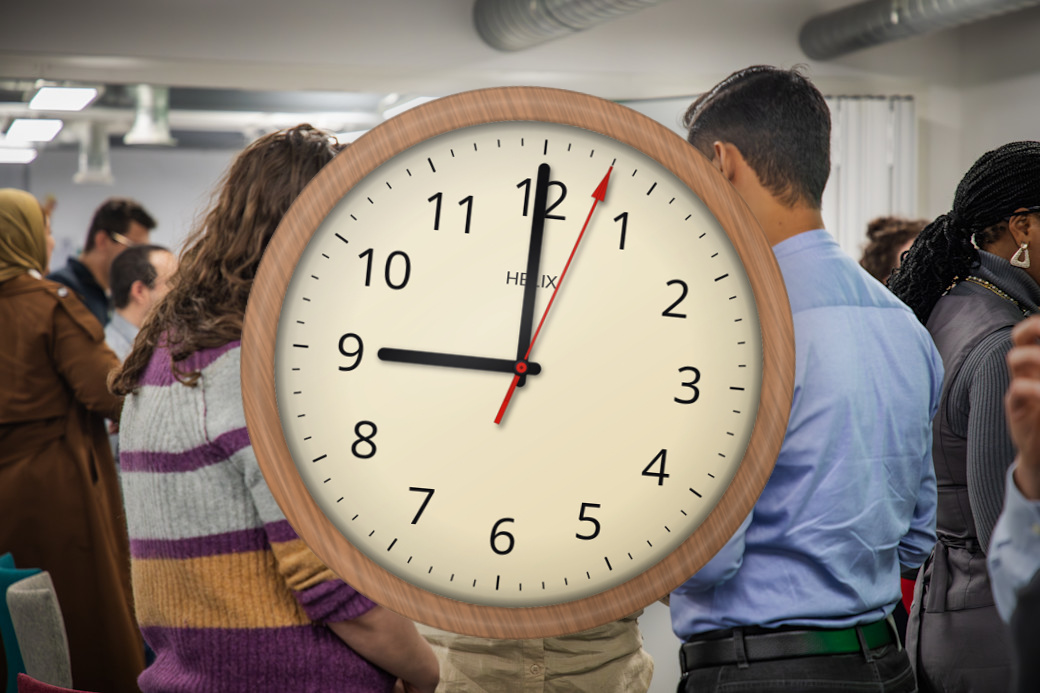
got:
9:00:03
